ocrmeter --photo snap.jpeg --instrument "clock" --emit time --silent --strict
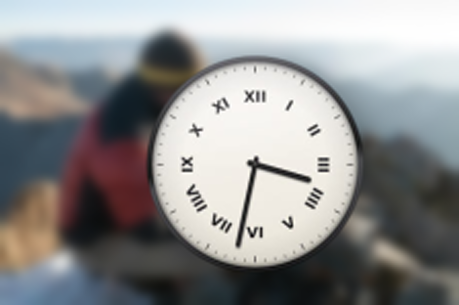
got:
3:32
